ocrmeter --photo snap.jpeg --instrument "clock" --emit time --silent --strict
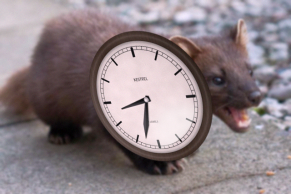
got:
8:33
